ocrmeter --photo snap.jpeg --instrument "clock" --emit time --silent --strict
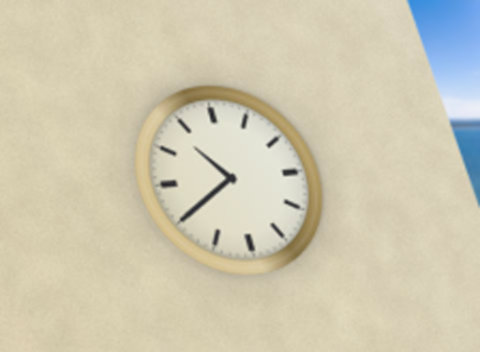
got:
10:40
